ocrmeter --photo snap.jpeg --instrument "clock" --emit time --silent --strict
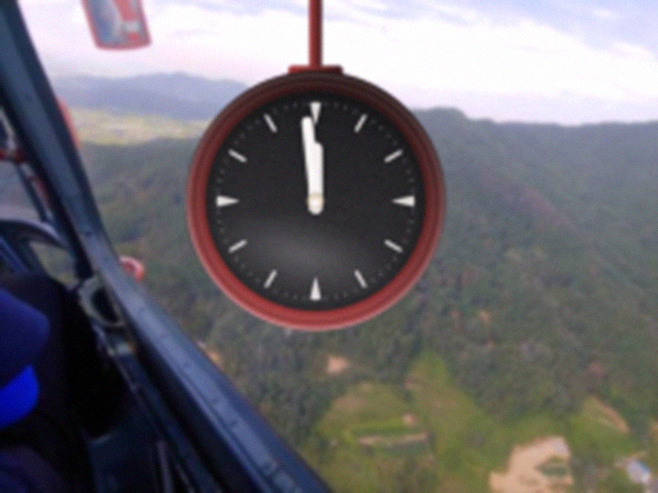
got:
11:59
